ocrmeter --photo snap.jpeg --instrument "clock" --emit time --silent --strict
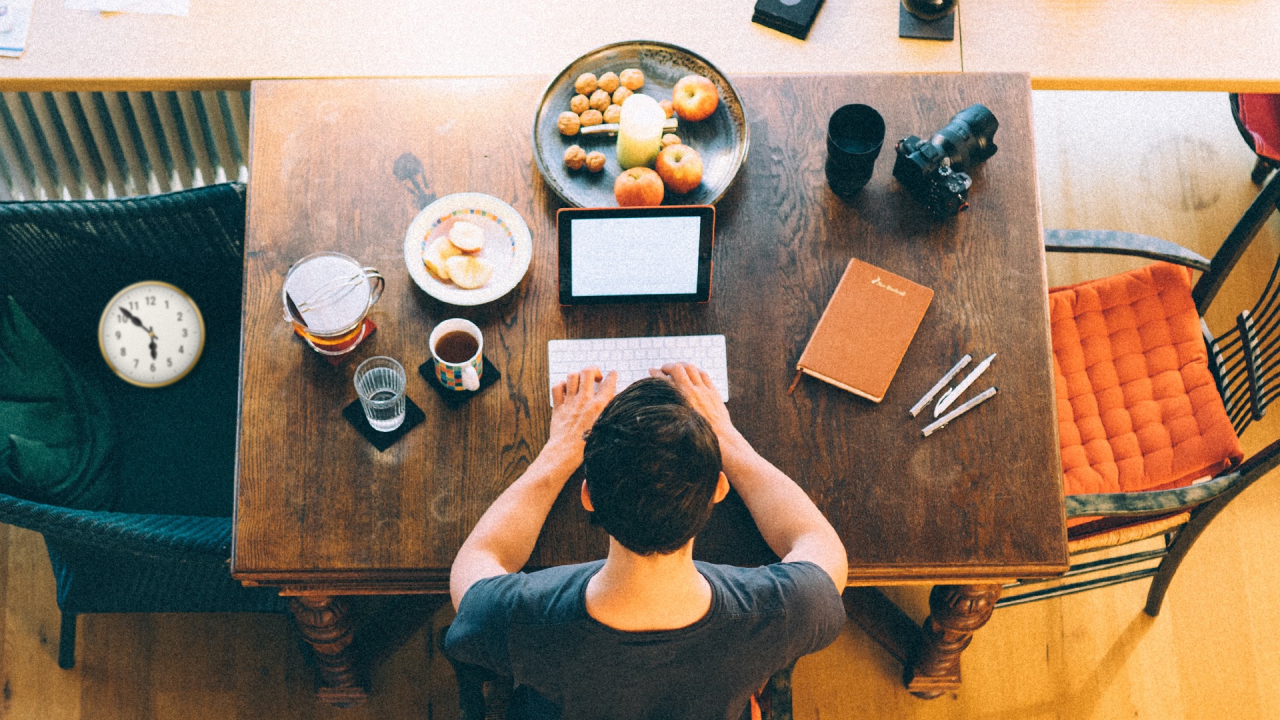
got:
5:52
